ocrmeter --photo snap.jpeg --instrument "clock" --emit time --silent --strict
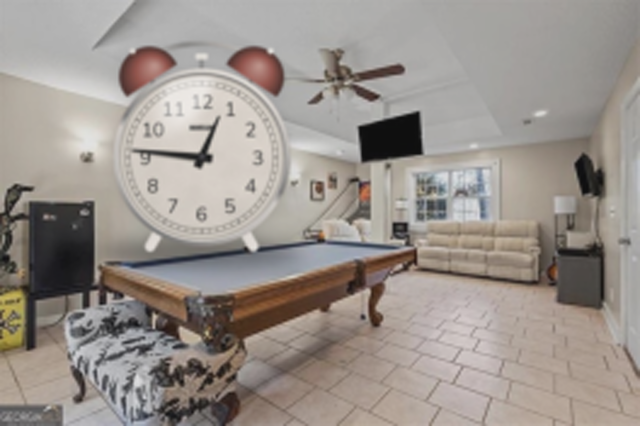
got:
12:46
